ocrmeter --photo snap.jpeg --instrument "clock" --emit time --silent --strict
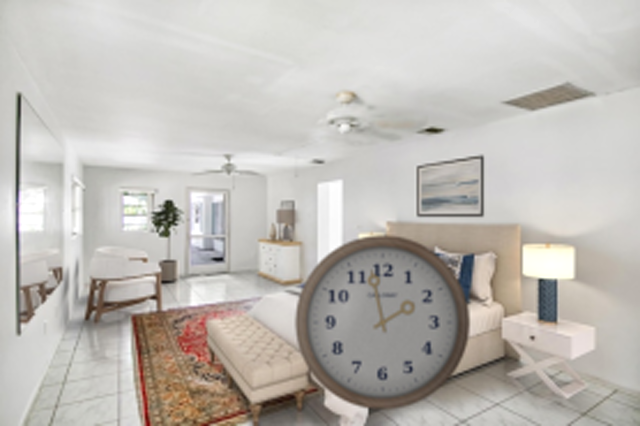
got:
1:58
